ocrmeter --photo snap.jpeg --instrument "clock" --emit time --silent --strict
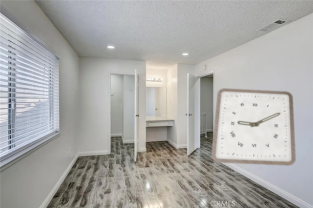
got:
9:10
